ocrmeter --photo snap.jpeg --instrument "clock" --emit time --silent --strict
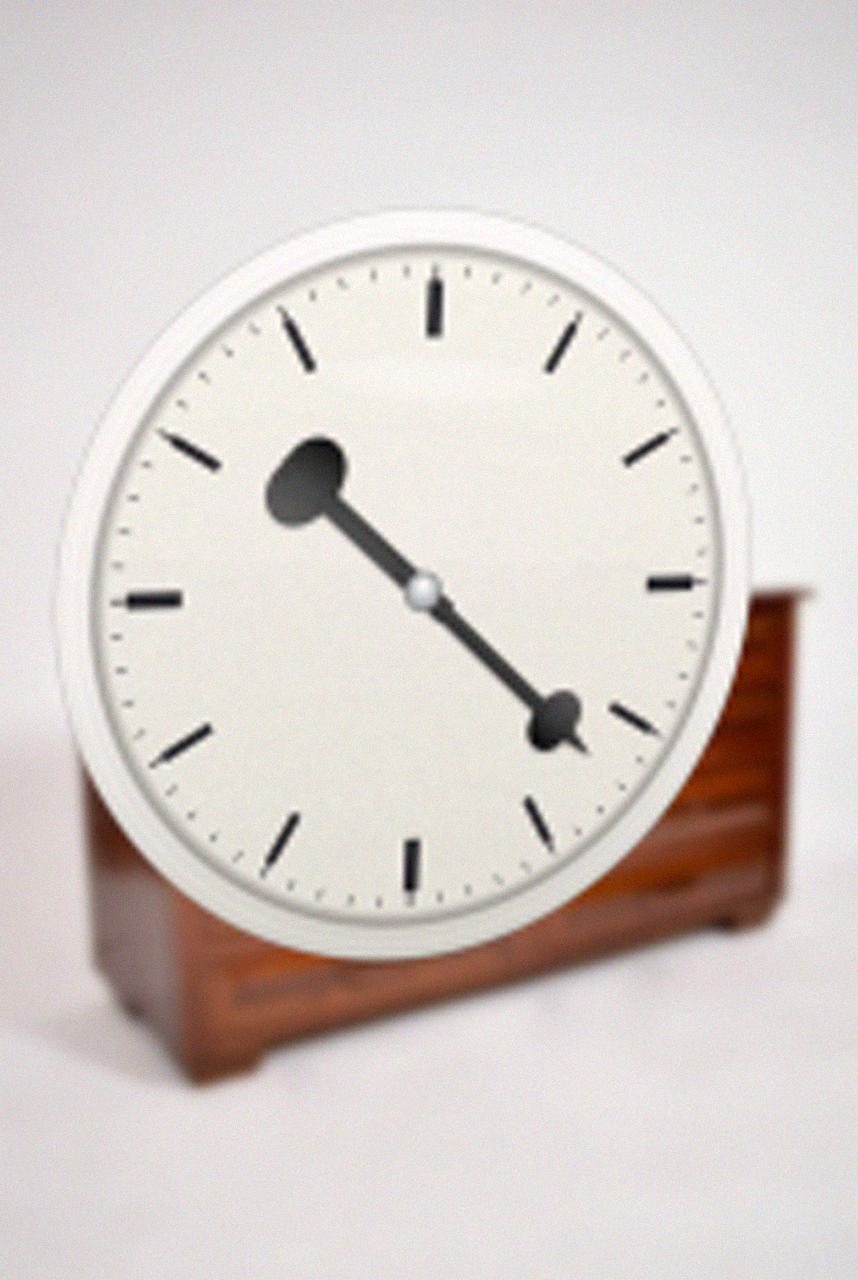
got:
10:22
